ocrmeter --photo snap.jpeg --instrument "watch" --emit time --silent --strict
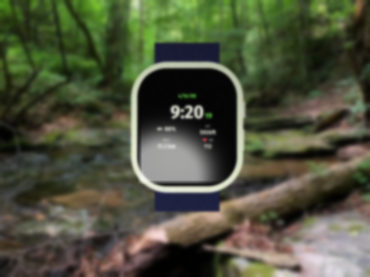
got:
9:20
